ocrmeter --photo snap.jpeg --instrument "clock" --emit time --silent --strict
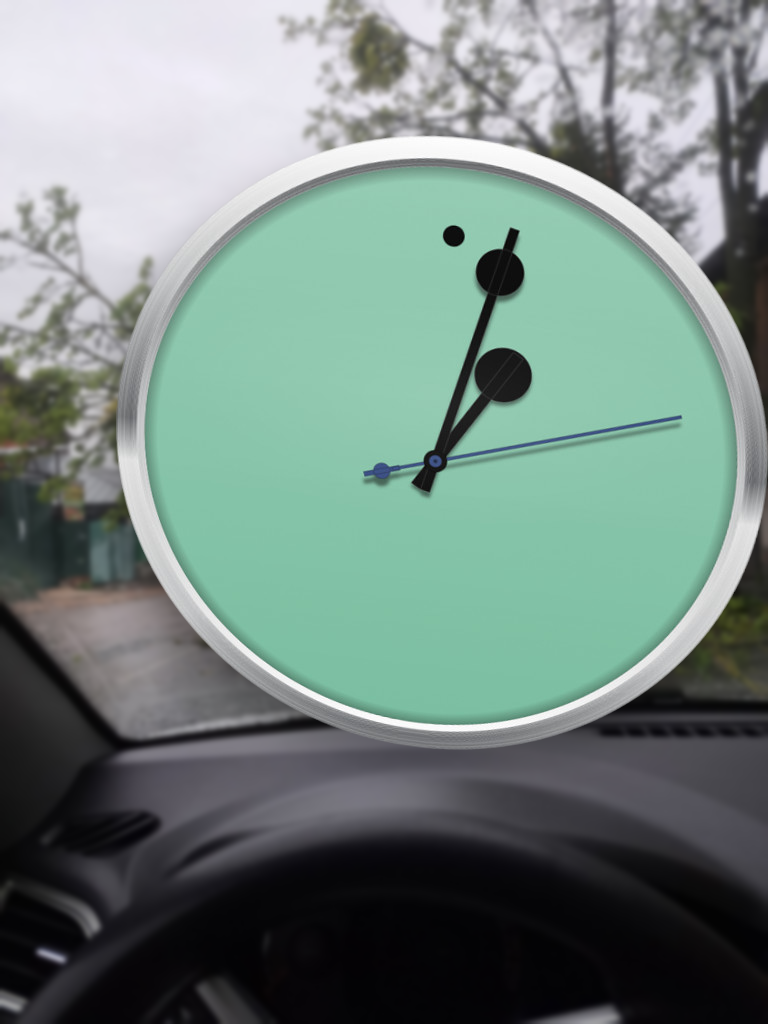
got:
1:02:12
